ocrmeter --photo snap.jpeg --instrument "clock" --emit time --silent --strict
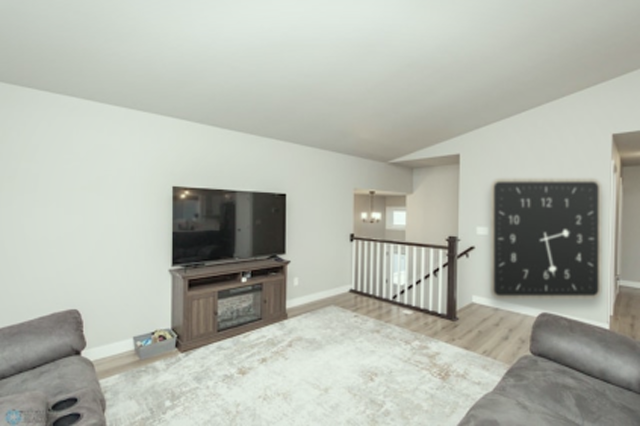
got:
2:28
